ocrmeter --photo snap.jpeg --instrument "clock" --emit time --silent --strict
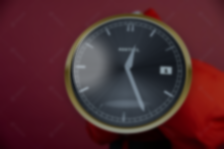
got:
12:26
